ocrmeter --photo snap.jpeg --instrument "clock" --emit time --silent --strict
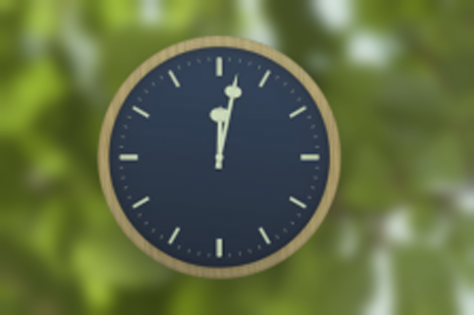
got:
12:02
